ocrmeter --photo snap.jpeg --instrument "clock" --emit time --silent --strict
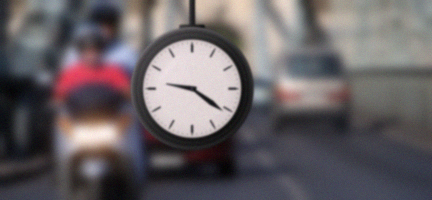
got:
9:21
